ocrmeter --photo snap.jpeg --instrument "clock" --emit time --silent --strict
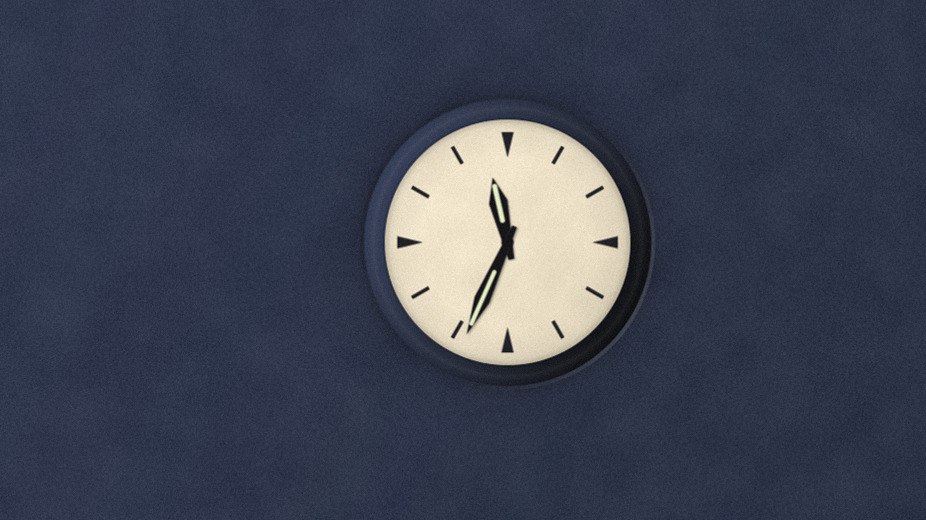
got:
11:34
